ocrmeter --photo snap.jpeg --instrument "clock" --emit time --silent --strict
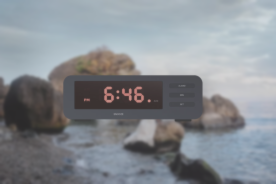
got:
6:46
